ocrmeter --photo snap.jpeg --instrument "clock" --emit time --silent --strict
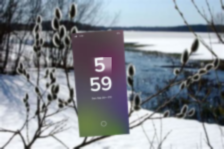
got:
5:59
